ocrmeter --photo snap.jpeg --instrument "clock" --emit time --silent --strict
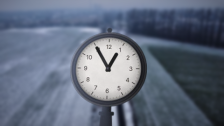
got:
12:55
